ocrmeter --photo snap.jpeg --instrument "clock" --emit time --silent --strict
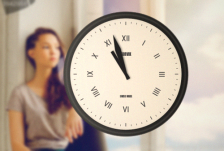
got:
10:57
